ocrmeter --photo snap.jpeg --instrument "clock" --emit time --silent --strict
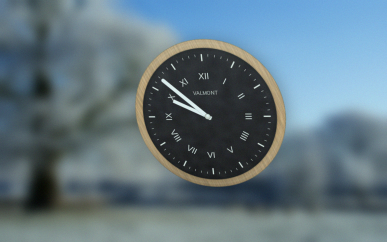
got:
9:52
